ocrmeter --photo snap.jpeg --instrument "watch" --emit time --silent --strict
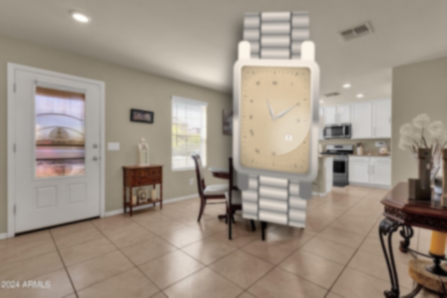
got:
11:10
